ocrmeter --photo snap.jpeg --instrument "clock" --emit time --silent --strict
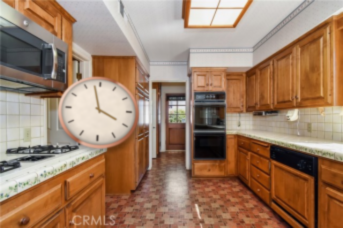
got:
3:58
